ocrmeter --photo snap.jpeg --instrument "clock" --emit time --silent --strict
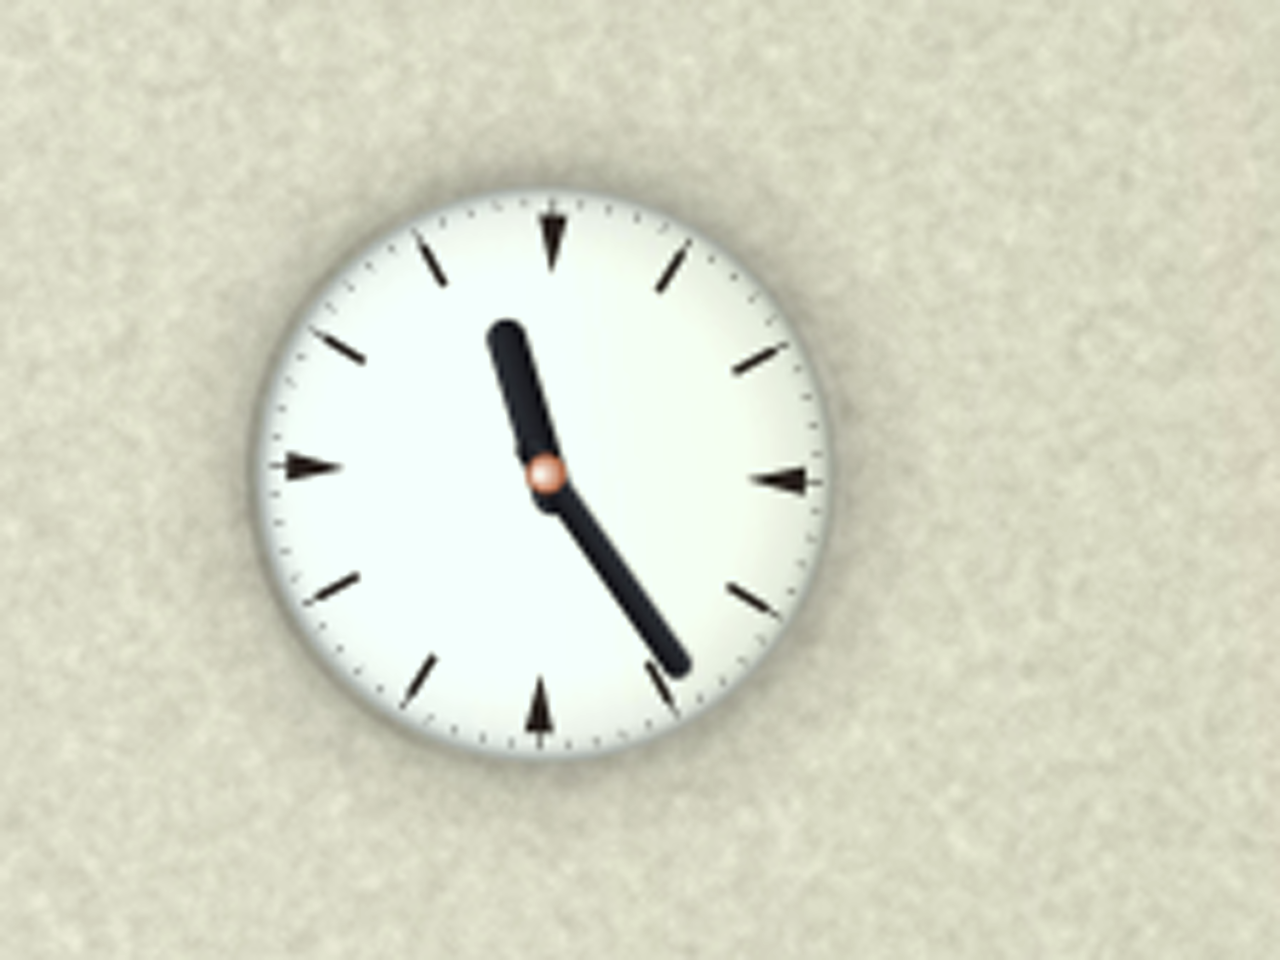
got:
11:24
